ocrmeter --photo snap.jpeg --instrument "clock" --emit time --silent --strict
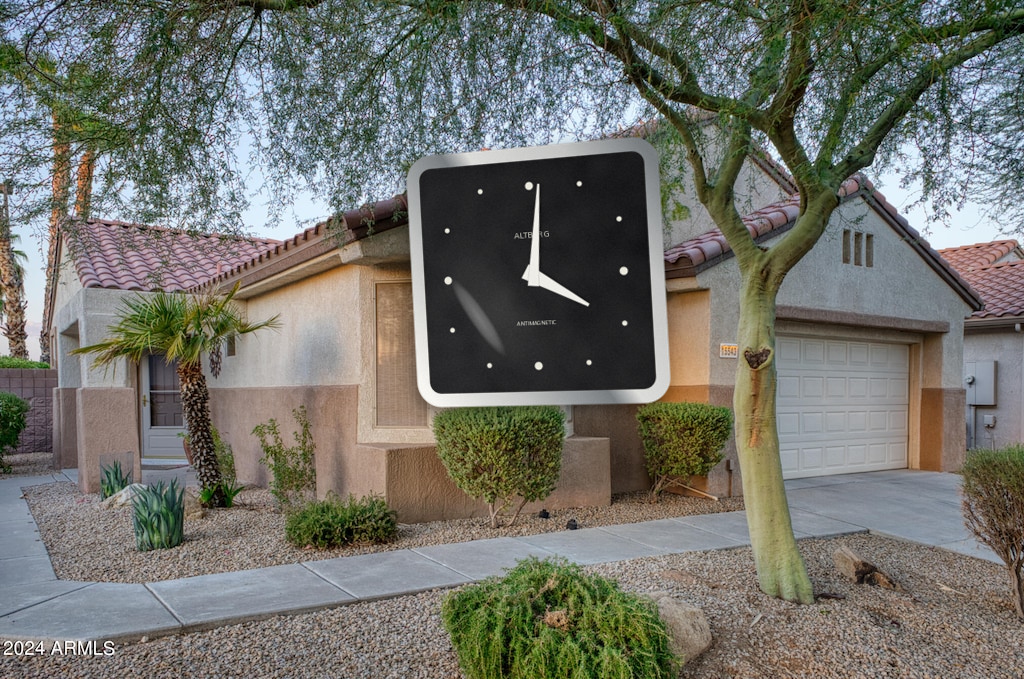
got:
4:01
